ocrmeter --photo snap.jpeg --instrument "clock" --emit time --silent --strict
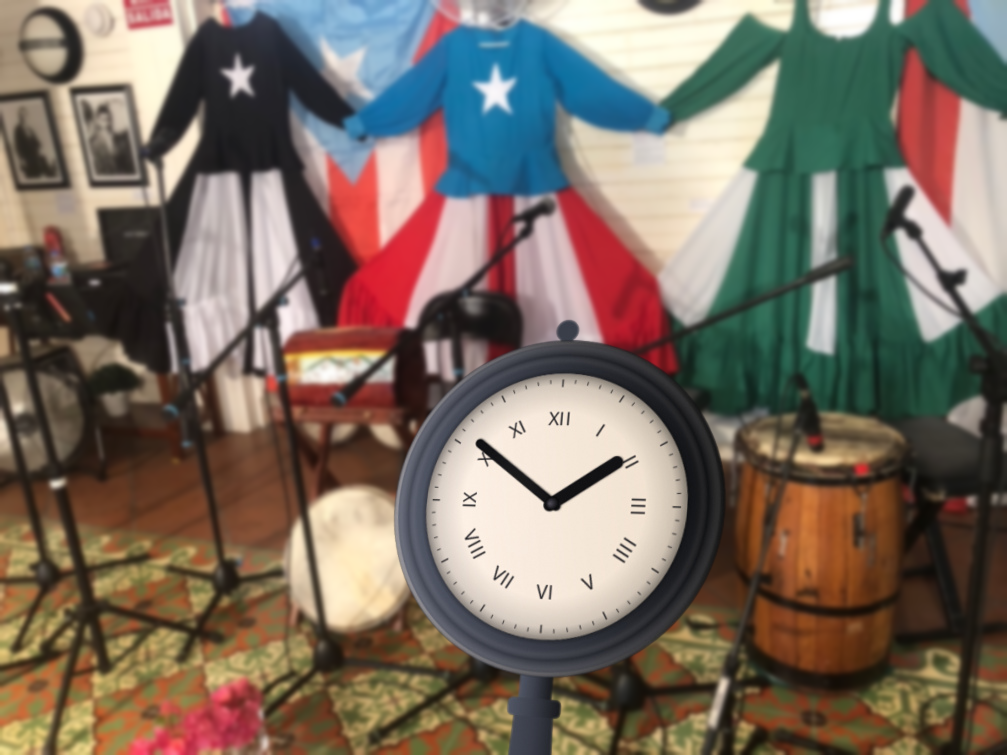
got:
1:51
